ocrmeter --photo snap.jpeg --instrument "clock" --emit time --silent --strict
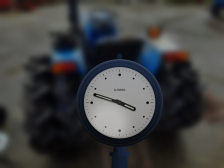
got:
3:48
